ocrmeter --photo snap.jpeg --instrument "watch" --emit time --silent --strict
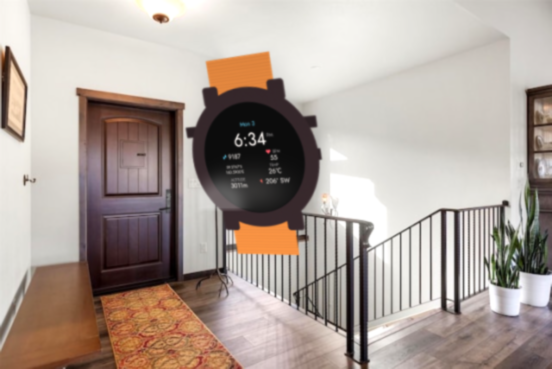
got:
6:34
